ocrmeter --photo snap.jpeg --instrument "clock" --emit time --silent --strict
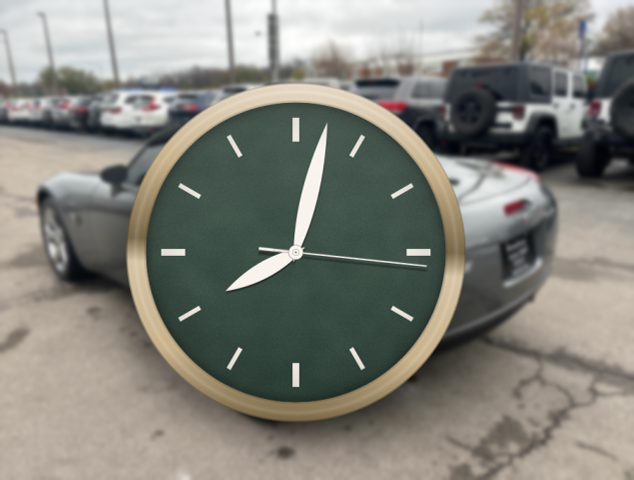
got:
8:02:16
